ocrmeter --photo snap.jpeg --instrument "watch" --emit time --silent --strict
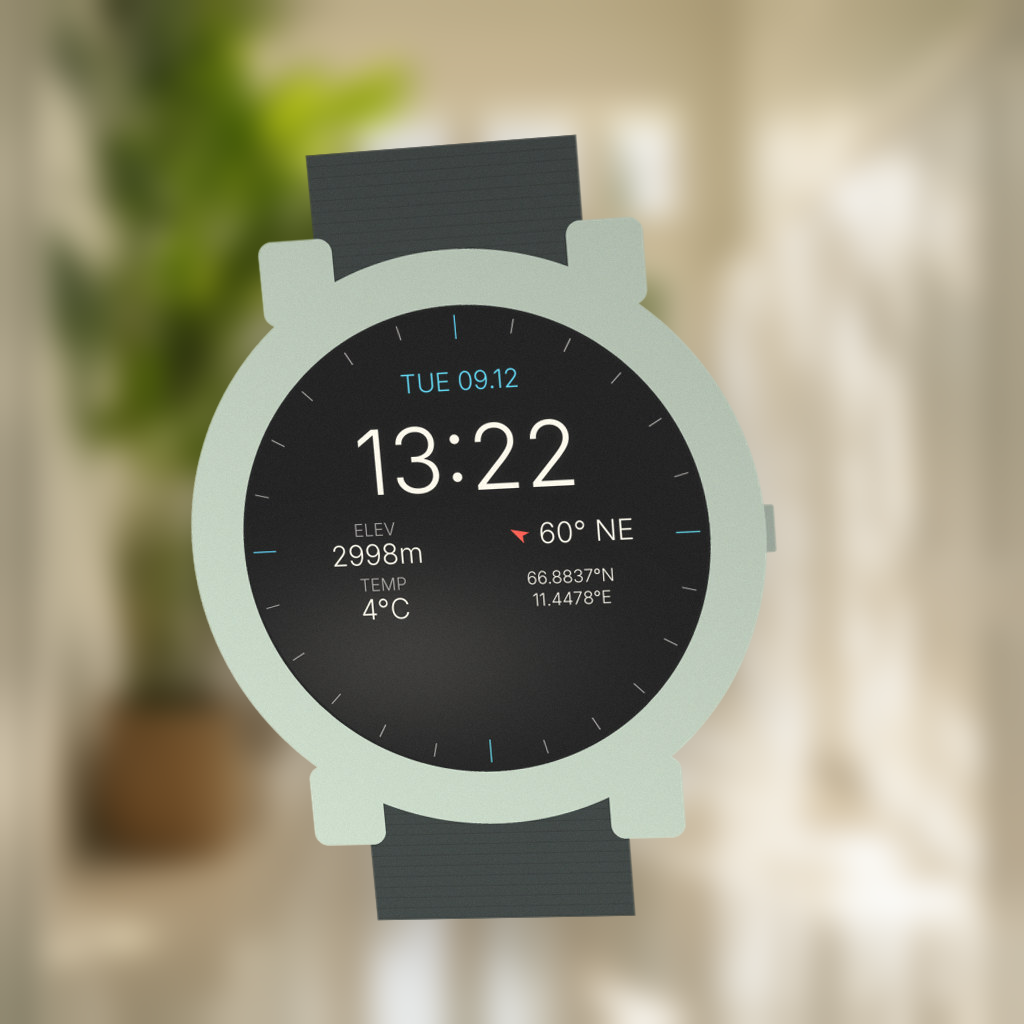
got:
13:22
